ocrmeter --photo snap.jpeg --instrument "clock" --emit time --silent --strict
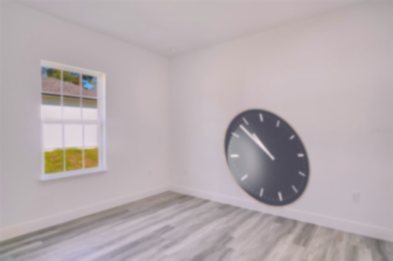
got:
10:53
